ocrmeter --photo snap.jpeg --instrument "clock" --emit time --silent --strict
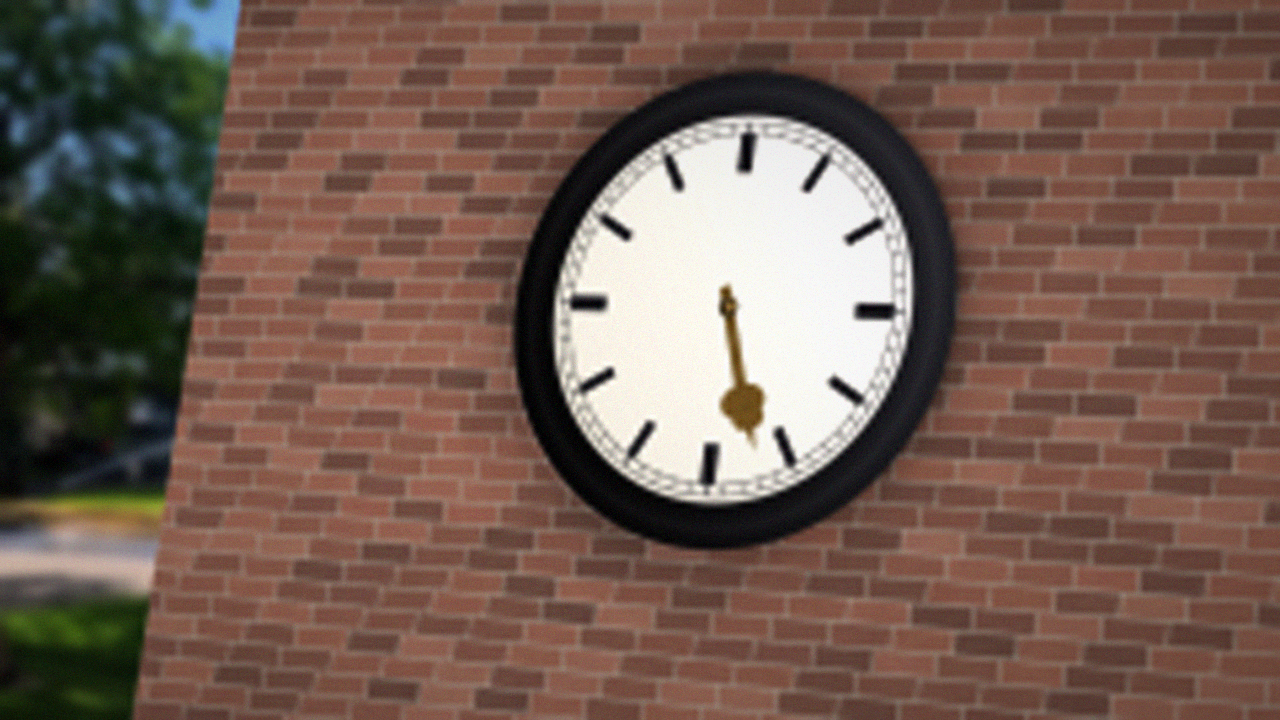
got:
5:27
